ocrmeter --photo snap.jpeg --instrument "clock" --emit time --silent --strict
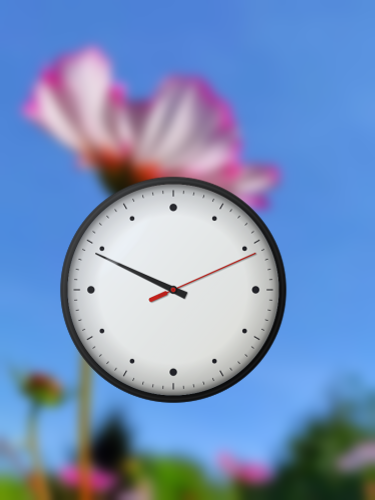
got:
9:49:11
